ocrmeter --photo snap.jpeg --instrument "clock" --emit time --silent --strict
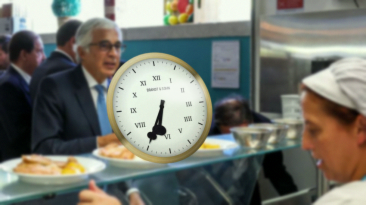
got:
6:35
